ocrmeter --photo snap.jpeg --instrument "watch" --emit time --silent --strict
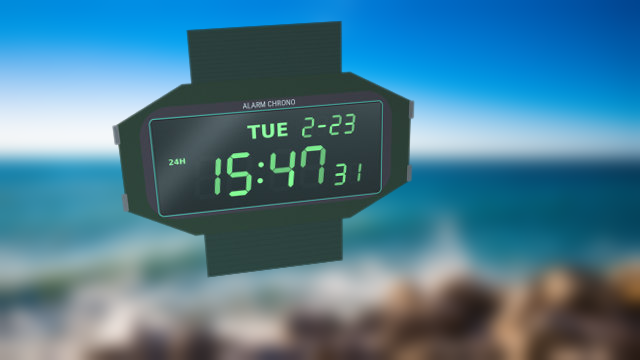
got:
15:47:31
